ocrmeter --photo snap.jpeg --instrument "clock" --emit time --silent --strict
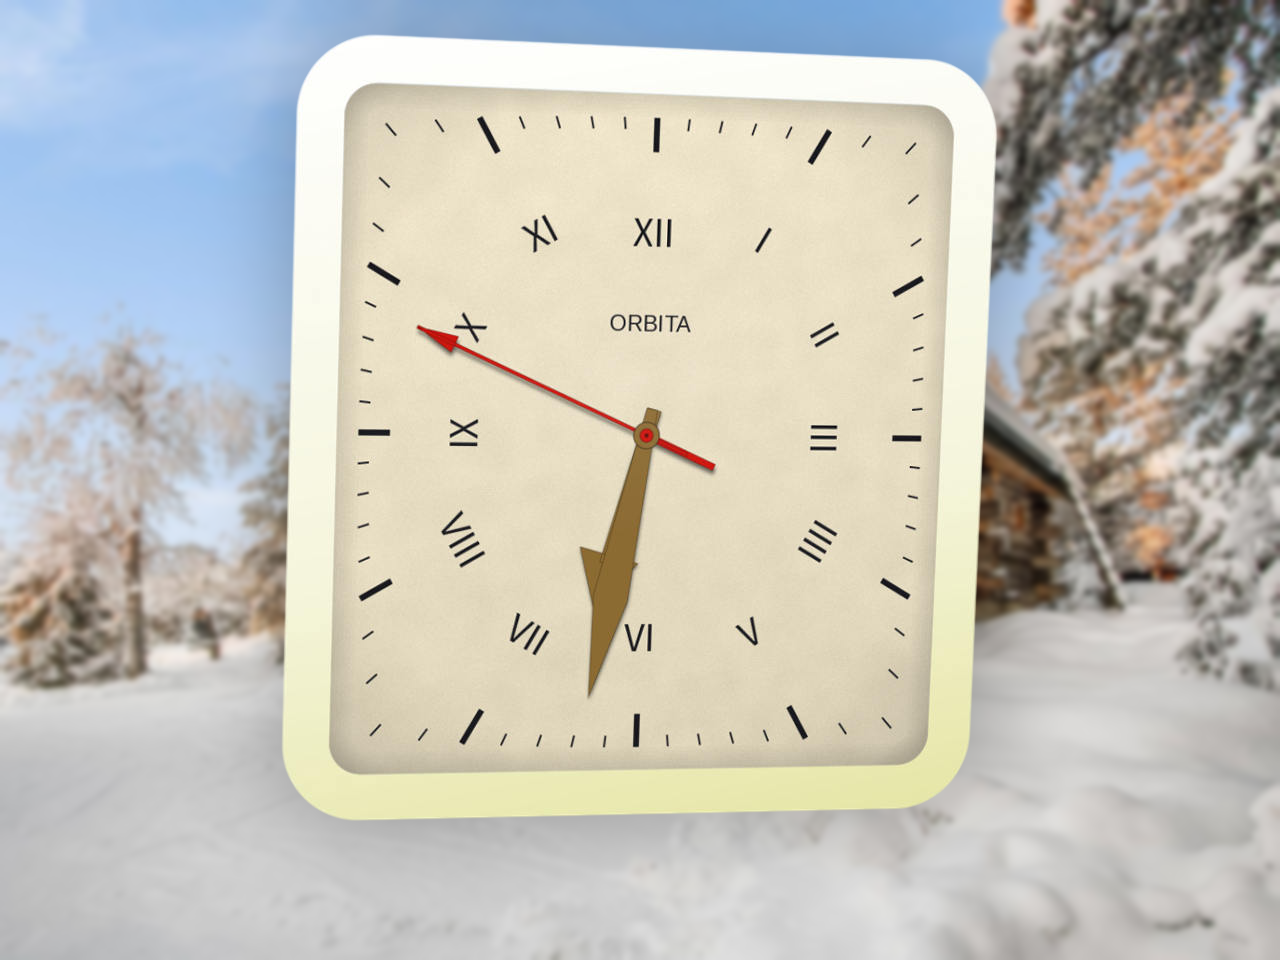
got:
6:31:49
